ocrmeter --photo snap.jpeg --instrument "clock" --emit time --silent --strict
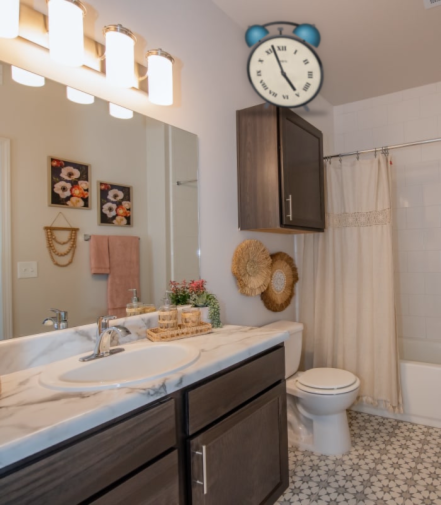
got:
4:57
